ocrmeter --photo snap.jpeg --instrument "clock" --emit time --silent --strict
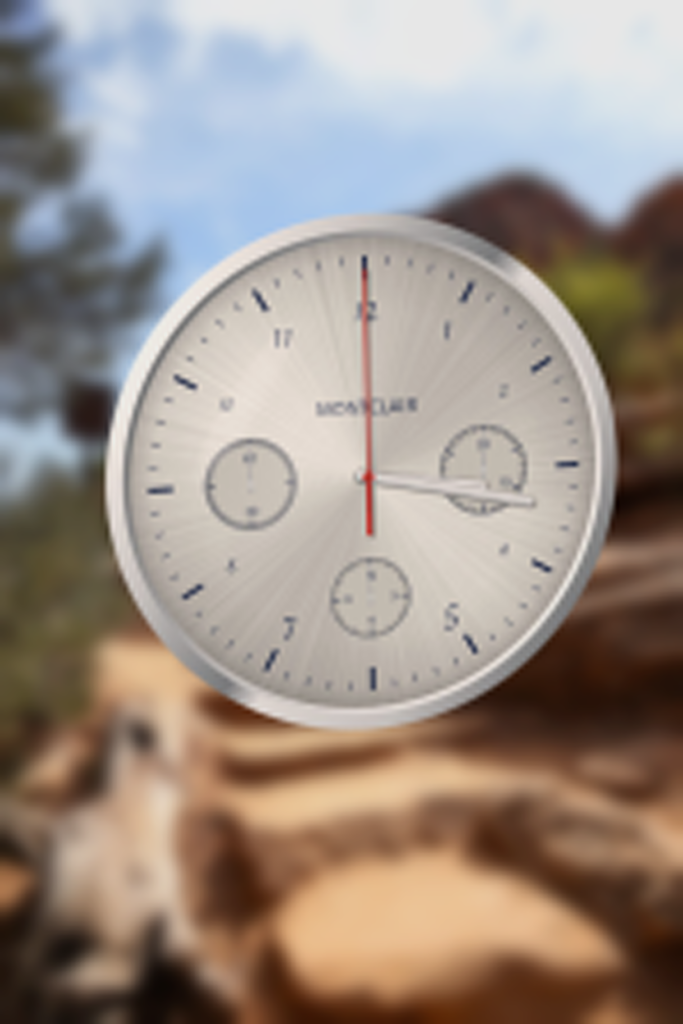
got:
3:17
